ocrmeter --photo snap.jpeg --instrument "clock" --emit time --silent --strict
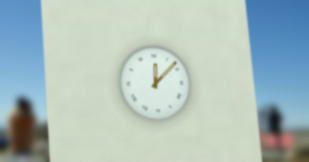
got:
12:08
